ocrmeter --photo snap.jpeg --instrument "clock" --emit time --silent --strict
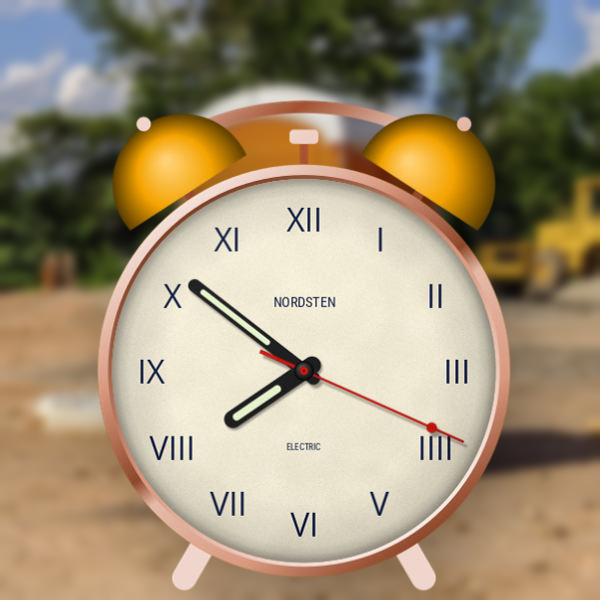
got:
7:51:19
